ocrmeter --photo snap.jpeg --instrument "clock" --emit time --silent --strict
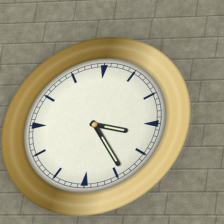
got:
3:24
